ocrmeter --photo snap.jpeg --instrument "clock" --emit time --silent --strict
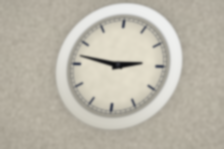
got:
2:47
